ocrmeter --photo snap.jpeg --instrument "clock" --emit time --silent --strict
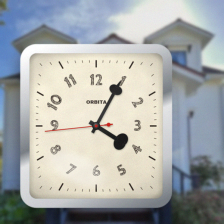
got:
4:04:44
